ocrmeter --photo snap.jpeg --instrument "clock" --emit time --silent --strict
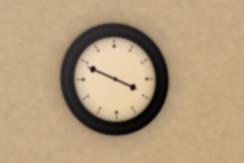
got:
3:49
